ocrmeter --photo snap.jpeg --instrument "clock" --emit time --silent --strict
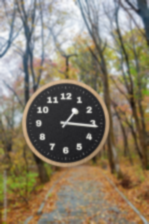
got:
1:16
